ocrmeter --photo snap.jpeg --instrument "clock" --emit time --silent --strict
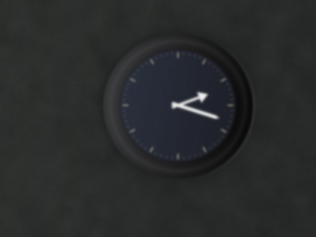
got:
2:18
